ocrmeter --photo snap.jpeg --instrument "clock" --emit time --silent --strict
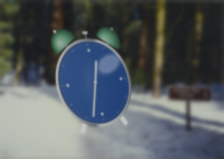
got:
12:33
